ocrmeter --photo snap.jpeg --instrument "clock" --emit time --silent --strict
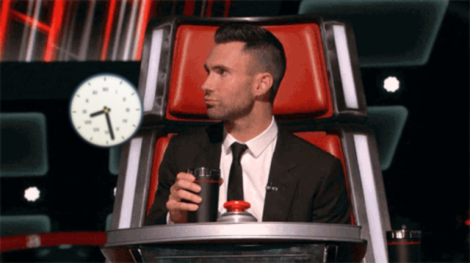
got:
8:28
